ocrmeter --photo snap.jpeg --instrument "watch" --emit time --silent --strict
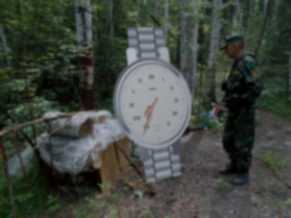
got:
7:35
